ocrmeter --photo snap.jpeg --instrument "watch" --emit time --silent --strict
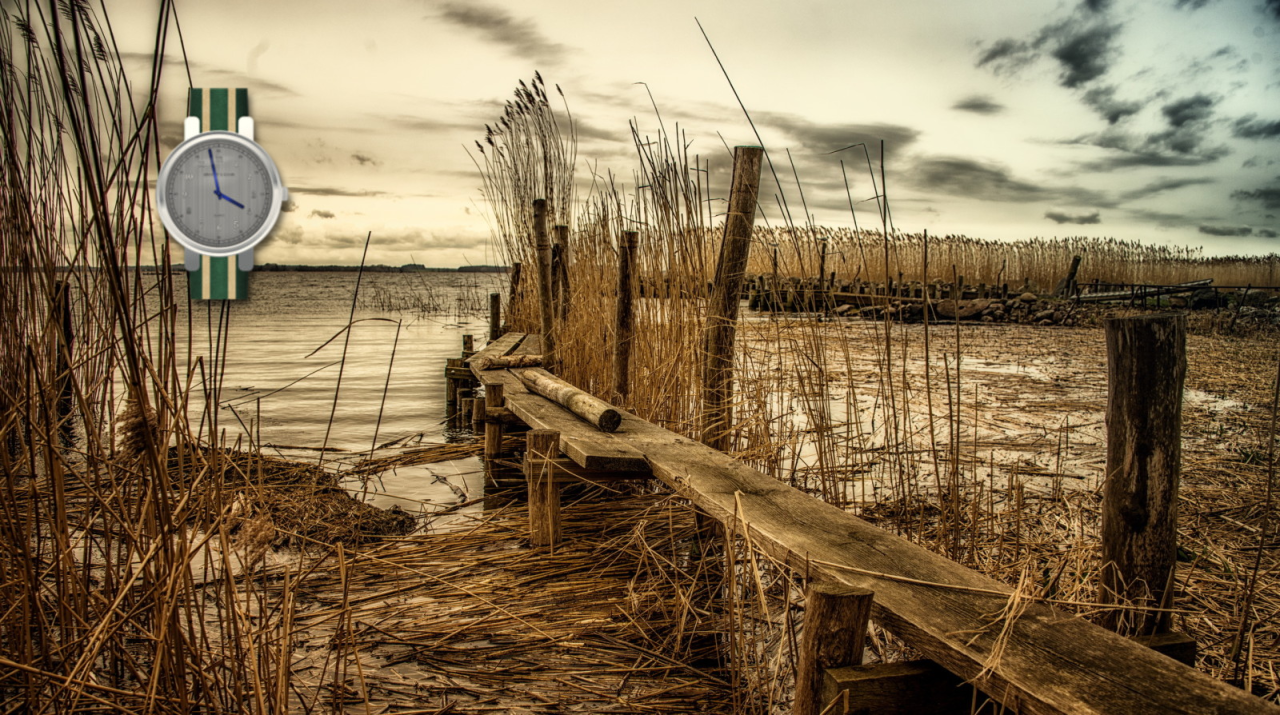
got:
3:58
